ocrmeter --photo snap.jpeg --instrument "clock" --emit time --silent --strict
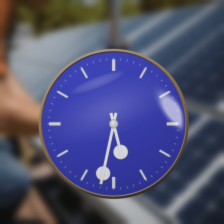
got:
5:32
